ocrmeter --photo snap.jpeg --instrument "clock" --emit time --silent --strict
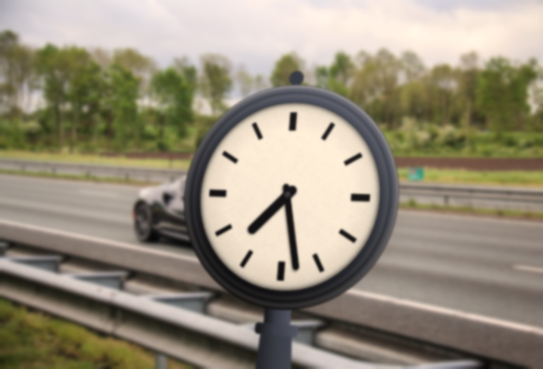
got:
7:28
